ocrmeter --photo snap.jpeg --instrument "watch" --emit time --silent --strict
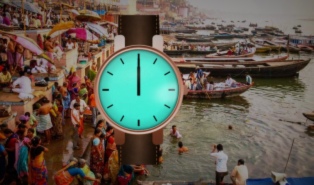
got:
12:00
